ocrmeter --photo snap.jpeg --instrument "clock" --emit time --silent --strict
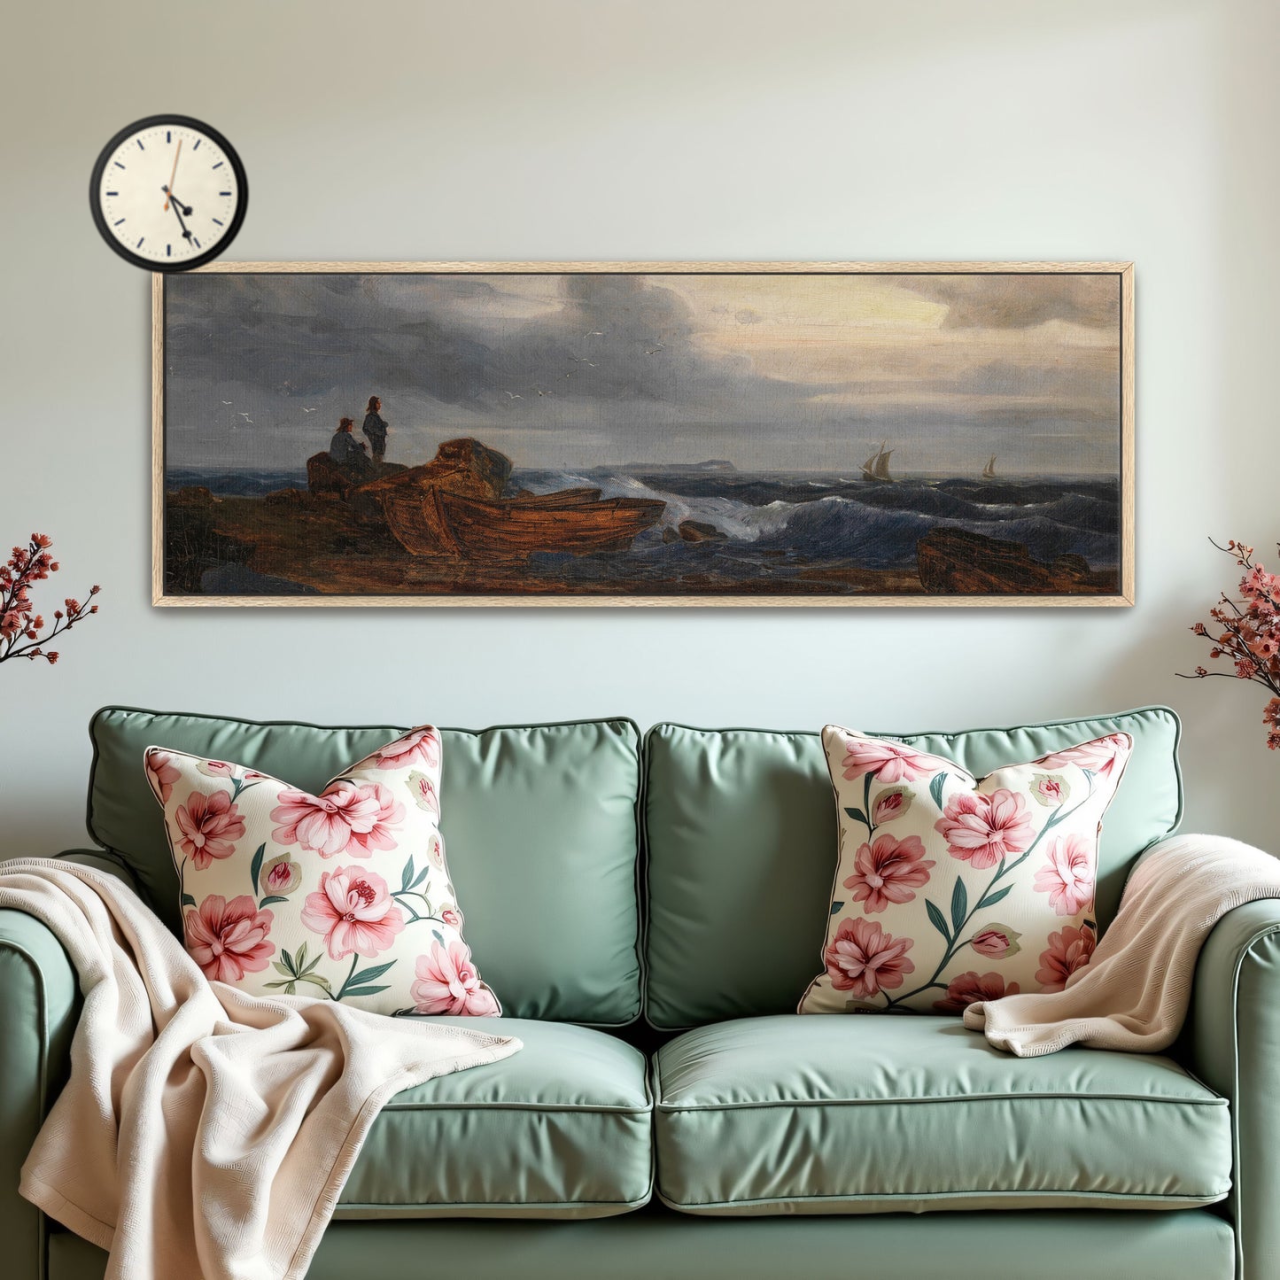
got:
4:26:02
